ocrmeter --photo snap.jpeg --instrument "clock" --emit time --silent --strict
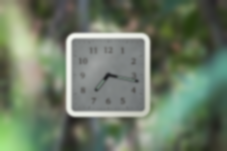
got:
7:17
